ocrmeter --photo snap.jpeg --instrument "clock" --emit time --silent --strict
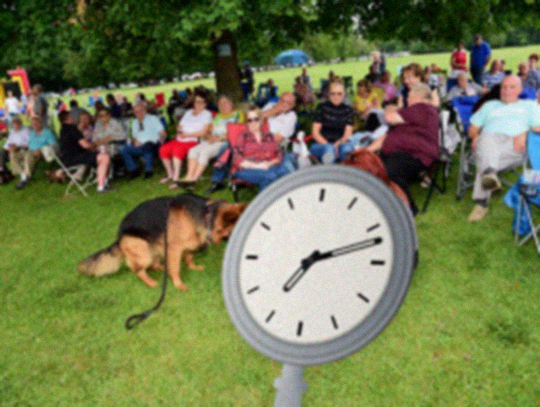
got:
7:12
